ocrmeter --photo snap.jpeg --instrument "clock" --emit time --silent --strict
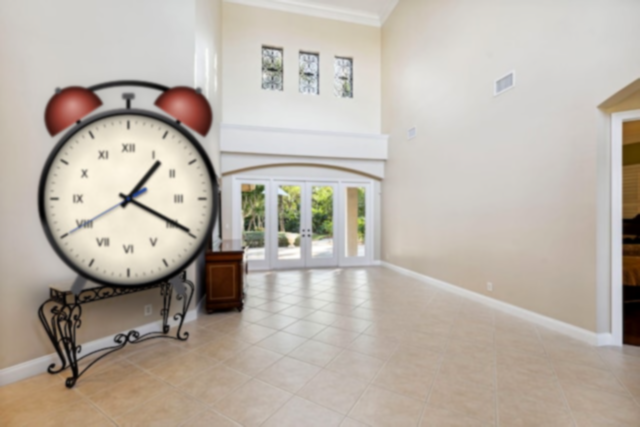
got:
1:19:40
